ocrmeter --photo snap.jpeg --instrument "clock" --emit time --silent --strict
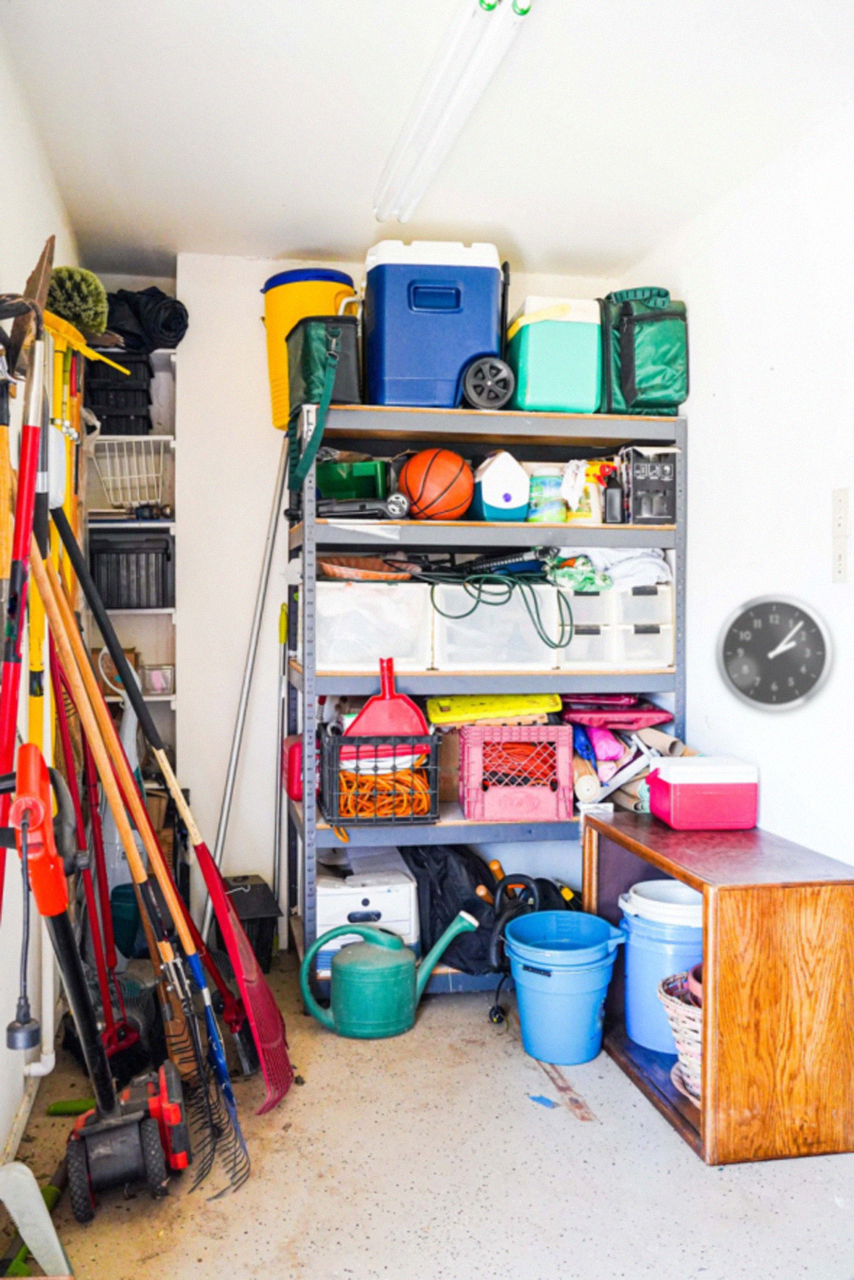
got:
2:07
